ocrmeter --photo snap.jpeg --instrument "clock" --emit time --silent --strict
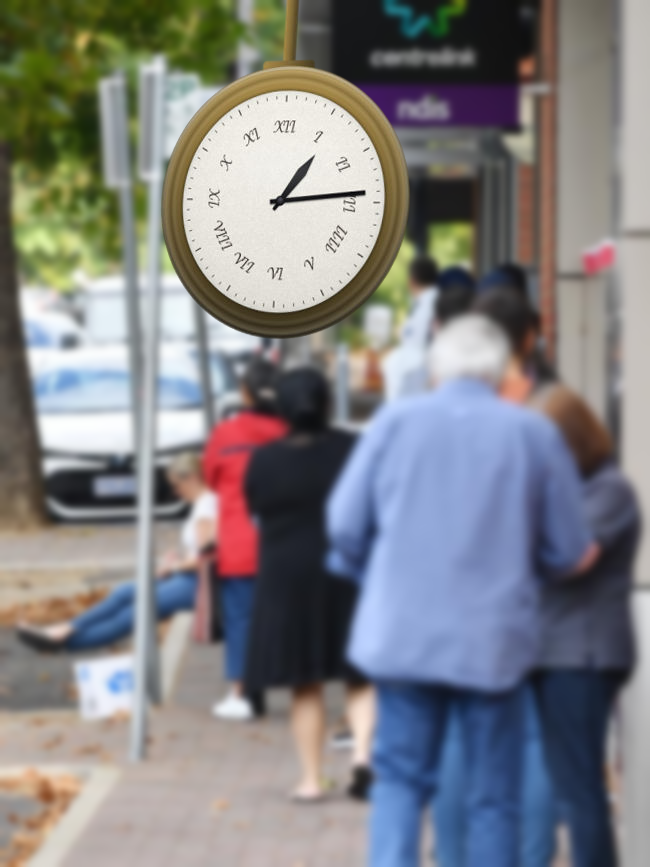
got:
1:14
